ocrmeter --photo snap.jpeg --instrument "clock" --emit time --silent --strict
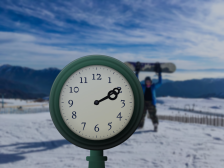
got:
2:10
